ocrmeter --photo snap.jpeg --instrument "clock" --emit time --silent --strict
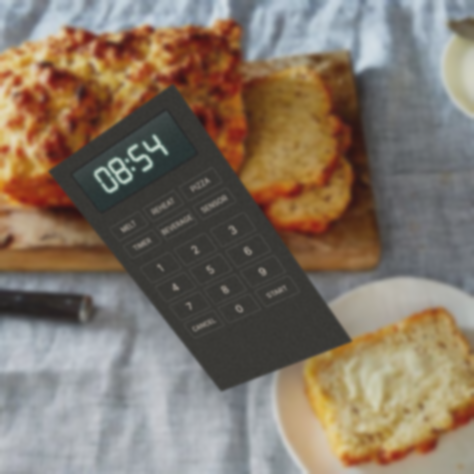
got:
8:54
